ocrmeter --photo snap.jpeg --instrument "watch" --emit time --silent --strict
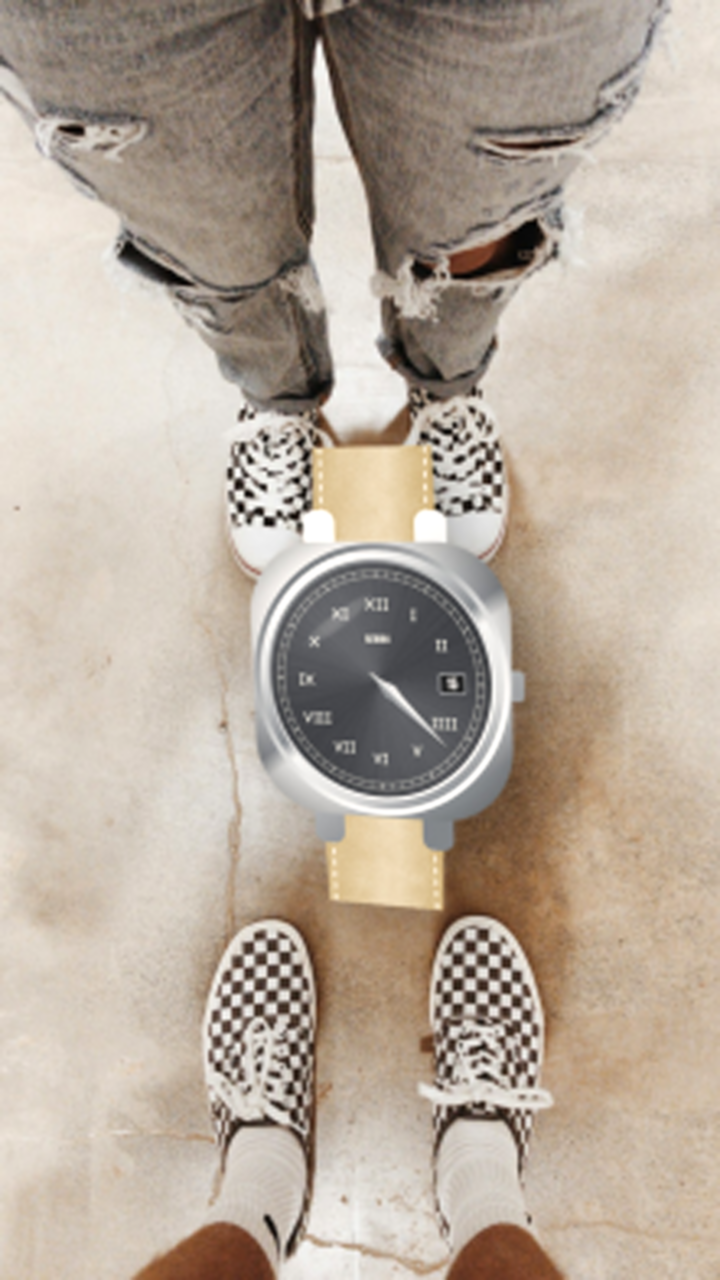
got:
4:22
